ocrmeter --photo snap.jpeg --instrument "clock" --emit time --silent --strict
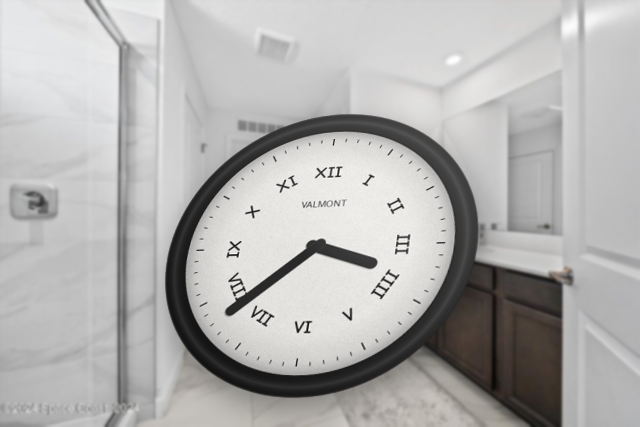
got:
3:38
